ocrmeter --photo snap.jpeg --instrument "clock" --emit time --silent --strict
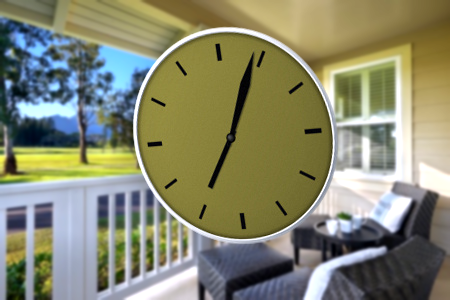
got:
7:04
